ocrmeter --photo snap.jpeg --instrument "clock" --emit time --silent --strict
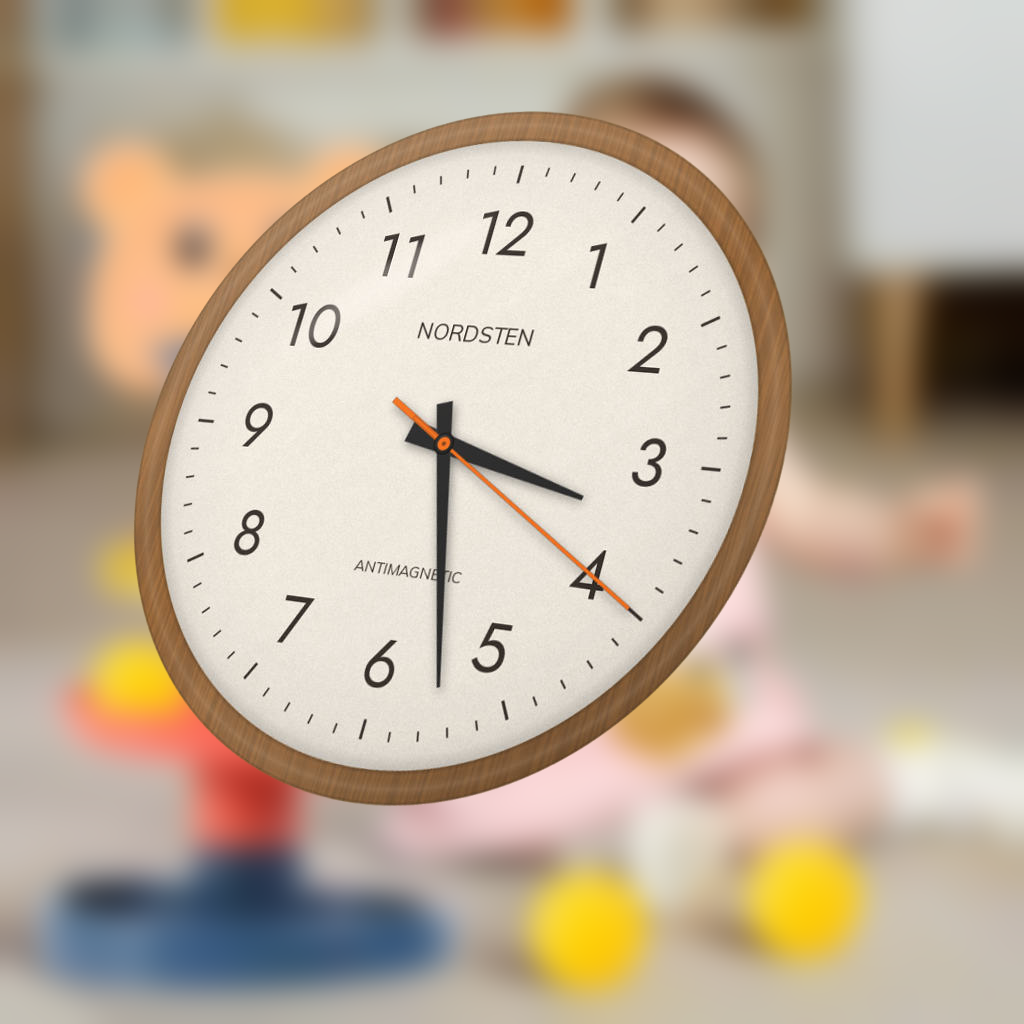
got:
3:27:20
